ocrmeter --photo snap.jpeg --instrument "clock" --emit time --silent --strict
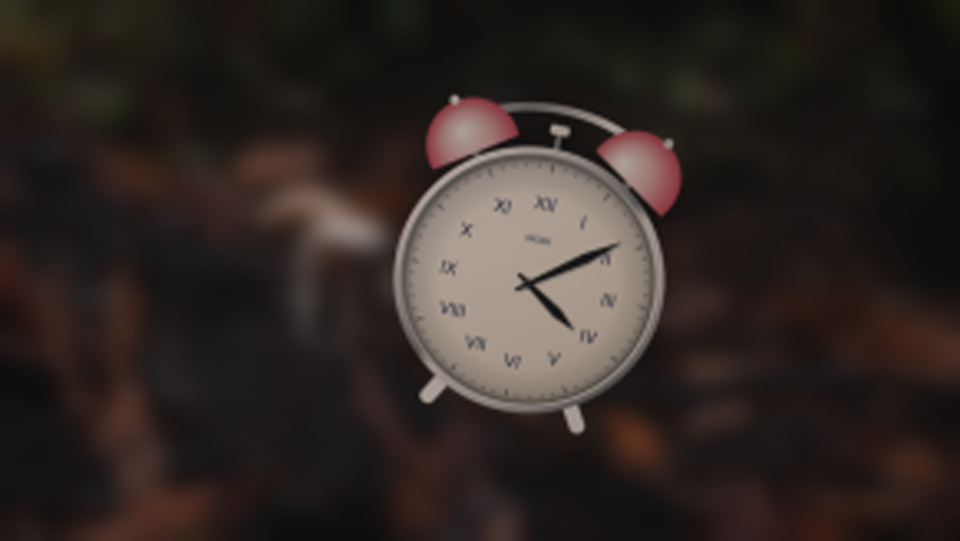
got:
4:09
